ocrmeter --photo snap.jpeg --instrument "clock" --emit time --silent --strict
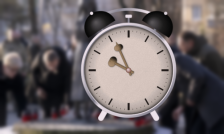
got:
9:56
